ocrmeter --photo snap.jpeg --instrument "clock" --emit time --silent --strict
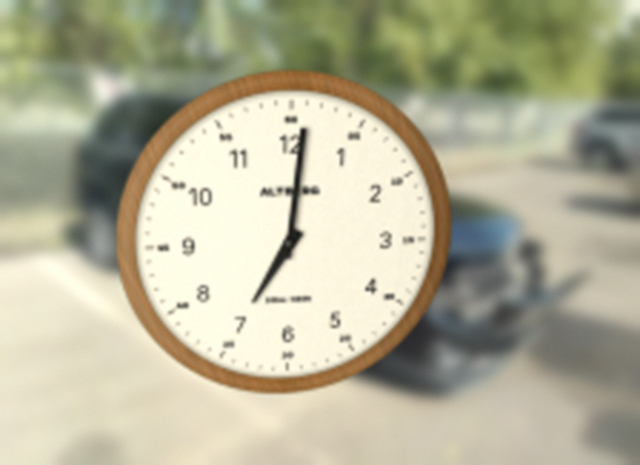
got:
7:01
